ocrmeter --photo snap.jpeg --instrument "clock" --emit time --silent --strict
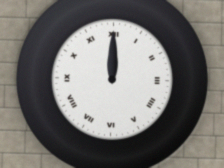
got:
12:00
